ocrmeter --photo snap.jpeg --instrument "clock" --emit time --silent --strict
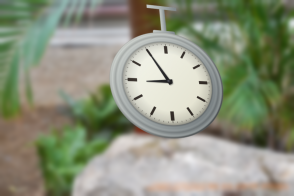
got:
8:55
